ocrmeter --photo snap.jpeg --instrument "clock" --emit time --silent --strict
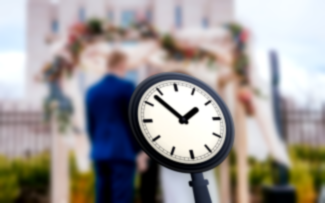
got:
1:53
